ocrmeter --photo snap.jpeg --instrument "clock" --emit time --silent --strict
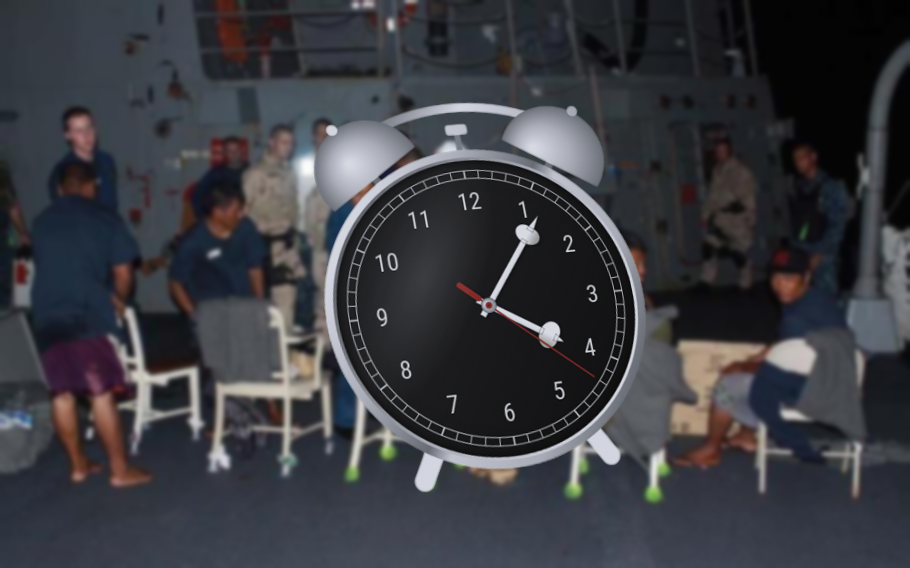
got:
4:06:22
